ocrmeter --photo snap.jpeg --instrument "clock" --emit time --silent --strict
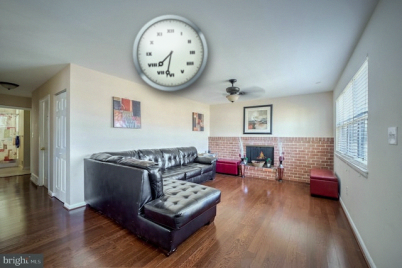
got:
7:32
